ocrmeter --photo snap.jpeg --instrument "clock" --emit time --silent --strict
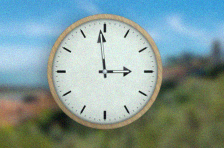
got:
2:59
